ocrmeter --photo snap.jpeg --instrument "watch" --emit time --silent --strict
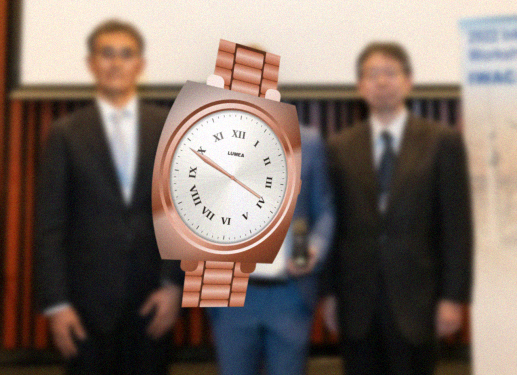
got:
3:49
